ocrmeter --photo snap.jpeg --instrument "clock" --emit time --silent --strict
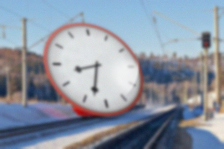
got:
8:33
